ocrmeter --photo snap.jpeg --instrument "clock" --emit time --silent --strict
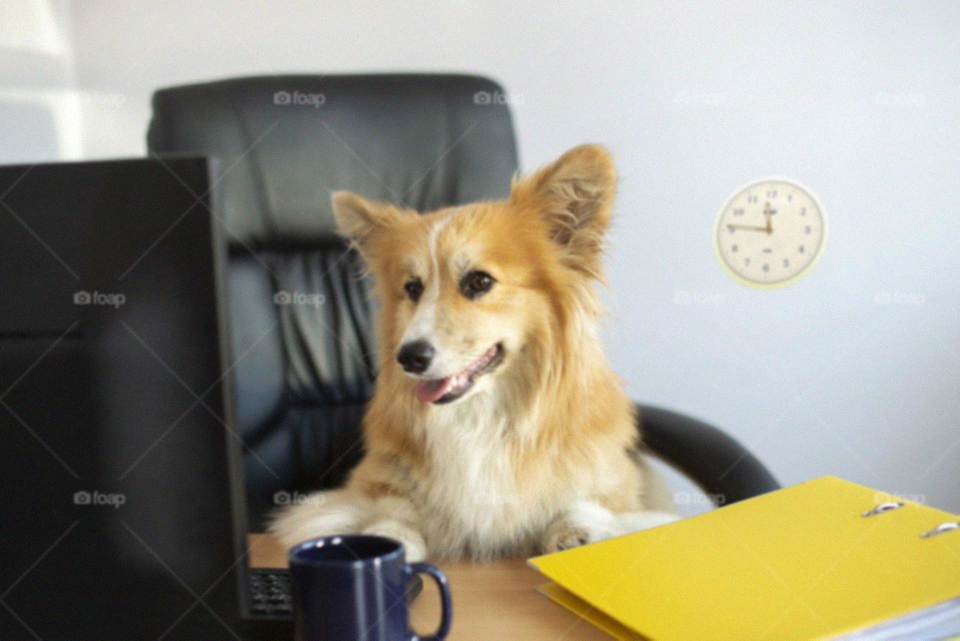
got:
11:46
